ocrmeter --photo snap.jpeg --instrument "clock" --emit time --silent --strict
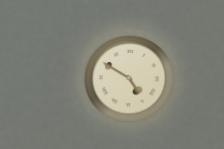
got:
4:50
